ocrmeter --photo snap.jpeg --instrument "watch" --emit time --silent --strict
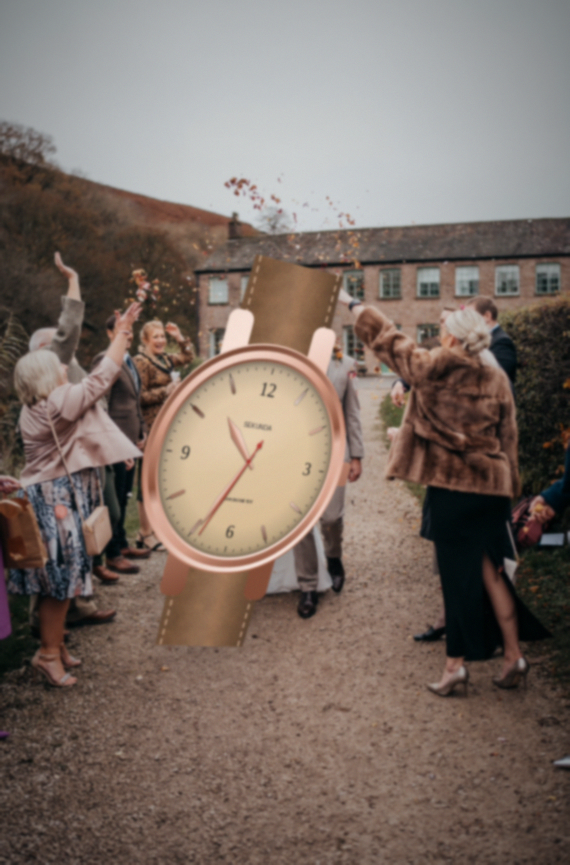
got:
10:34:34
